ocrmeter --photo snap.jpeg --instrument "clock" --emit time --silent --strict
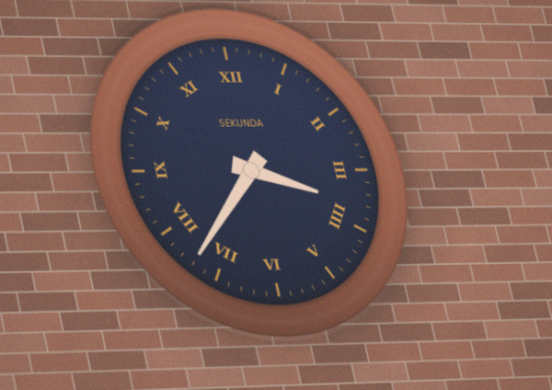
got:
3:37
